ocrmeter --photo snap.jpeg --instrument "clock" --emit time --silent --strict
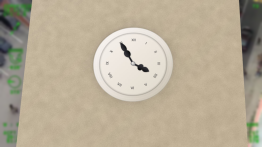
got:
3:55
